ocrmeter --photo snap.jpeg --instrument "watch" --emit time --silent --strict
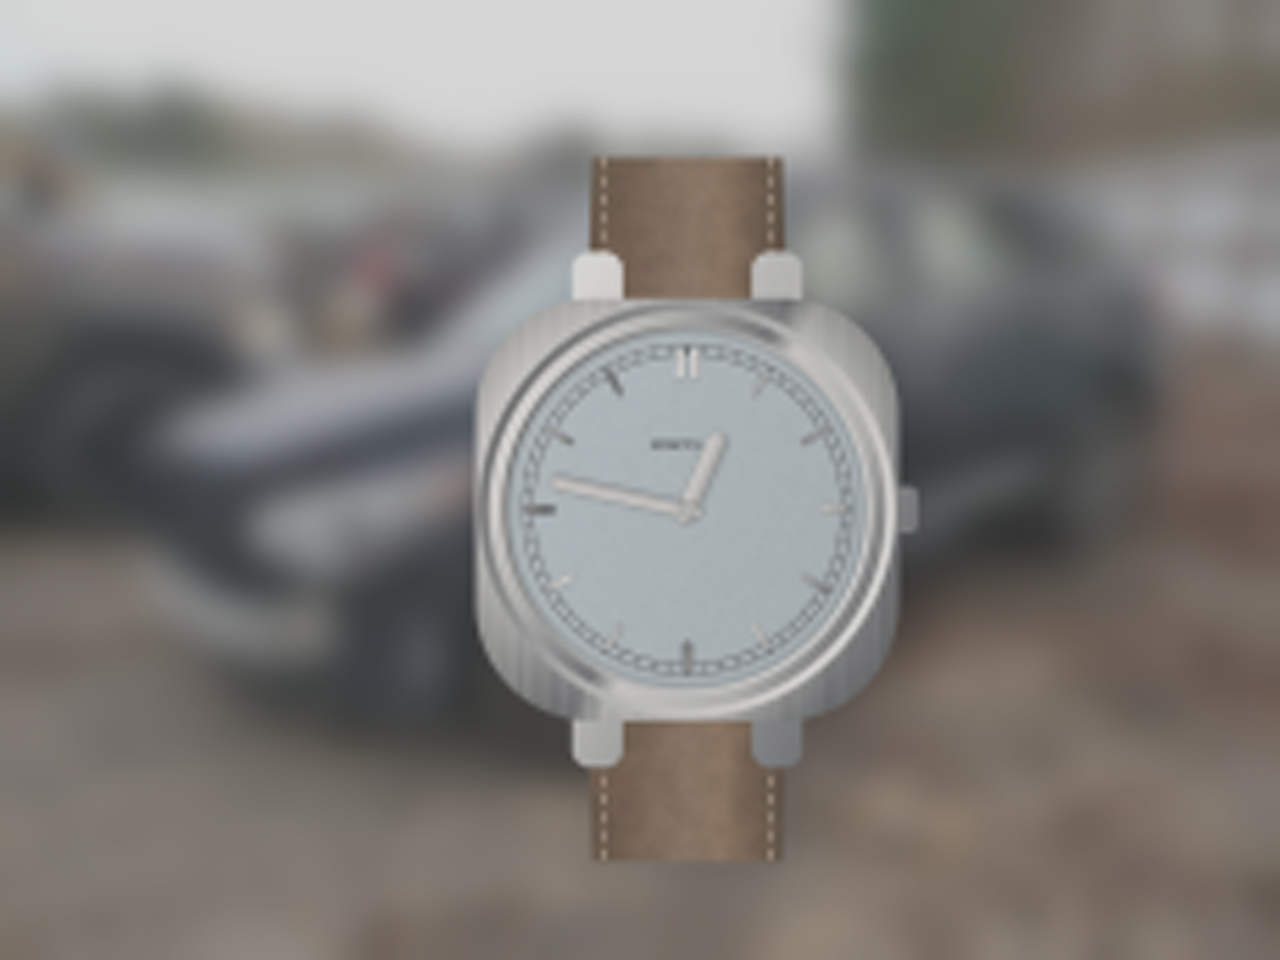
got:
12:47
